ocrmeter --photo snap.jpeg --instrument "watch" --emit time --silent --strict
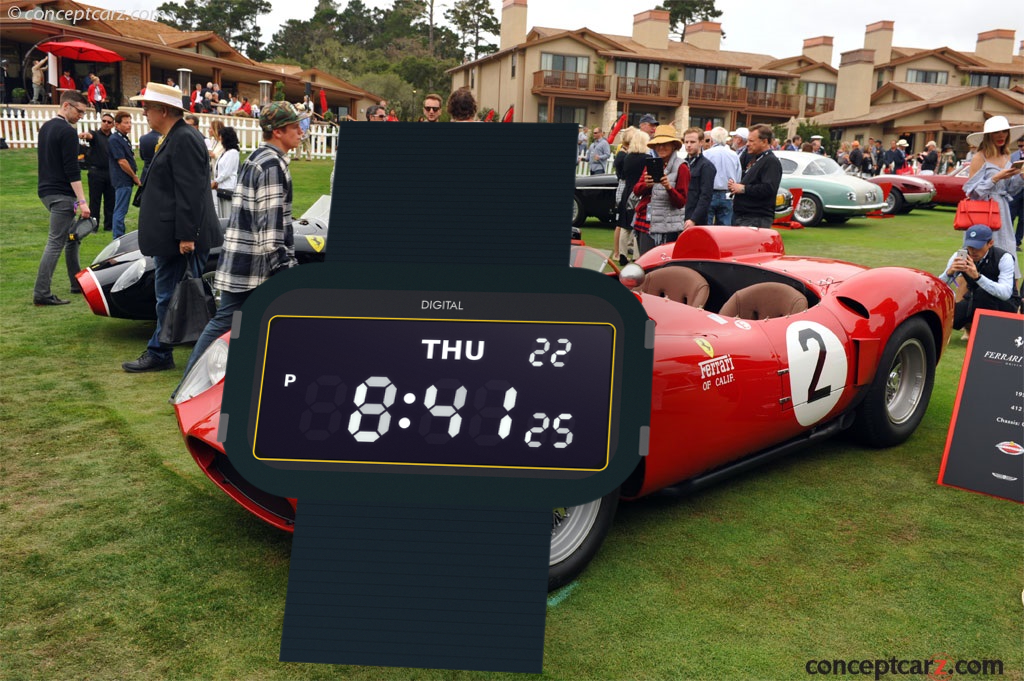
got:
8:41:25
